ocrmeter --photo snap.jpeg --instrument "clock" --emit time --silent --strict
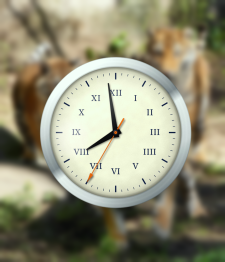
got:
7:58:35
